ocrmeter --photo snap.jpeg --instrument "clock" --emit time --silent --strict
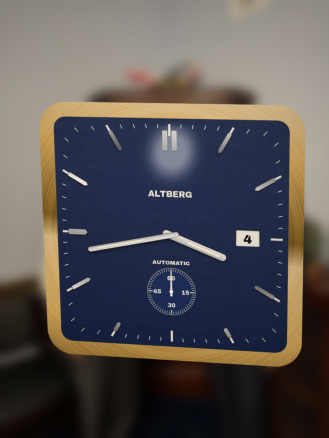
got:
3:43
